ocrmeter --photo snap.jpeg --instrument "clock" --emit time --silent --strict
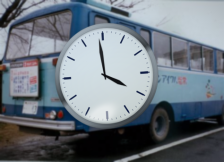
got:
3:59
